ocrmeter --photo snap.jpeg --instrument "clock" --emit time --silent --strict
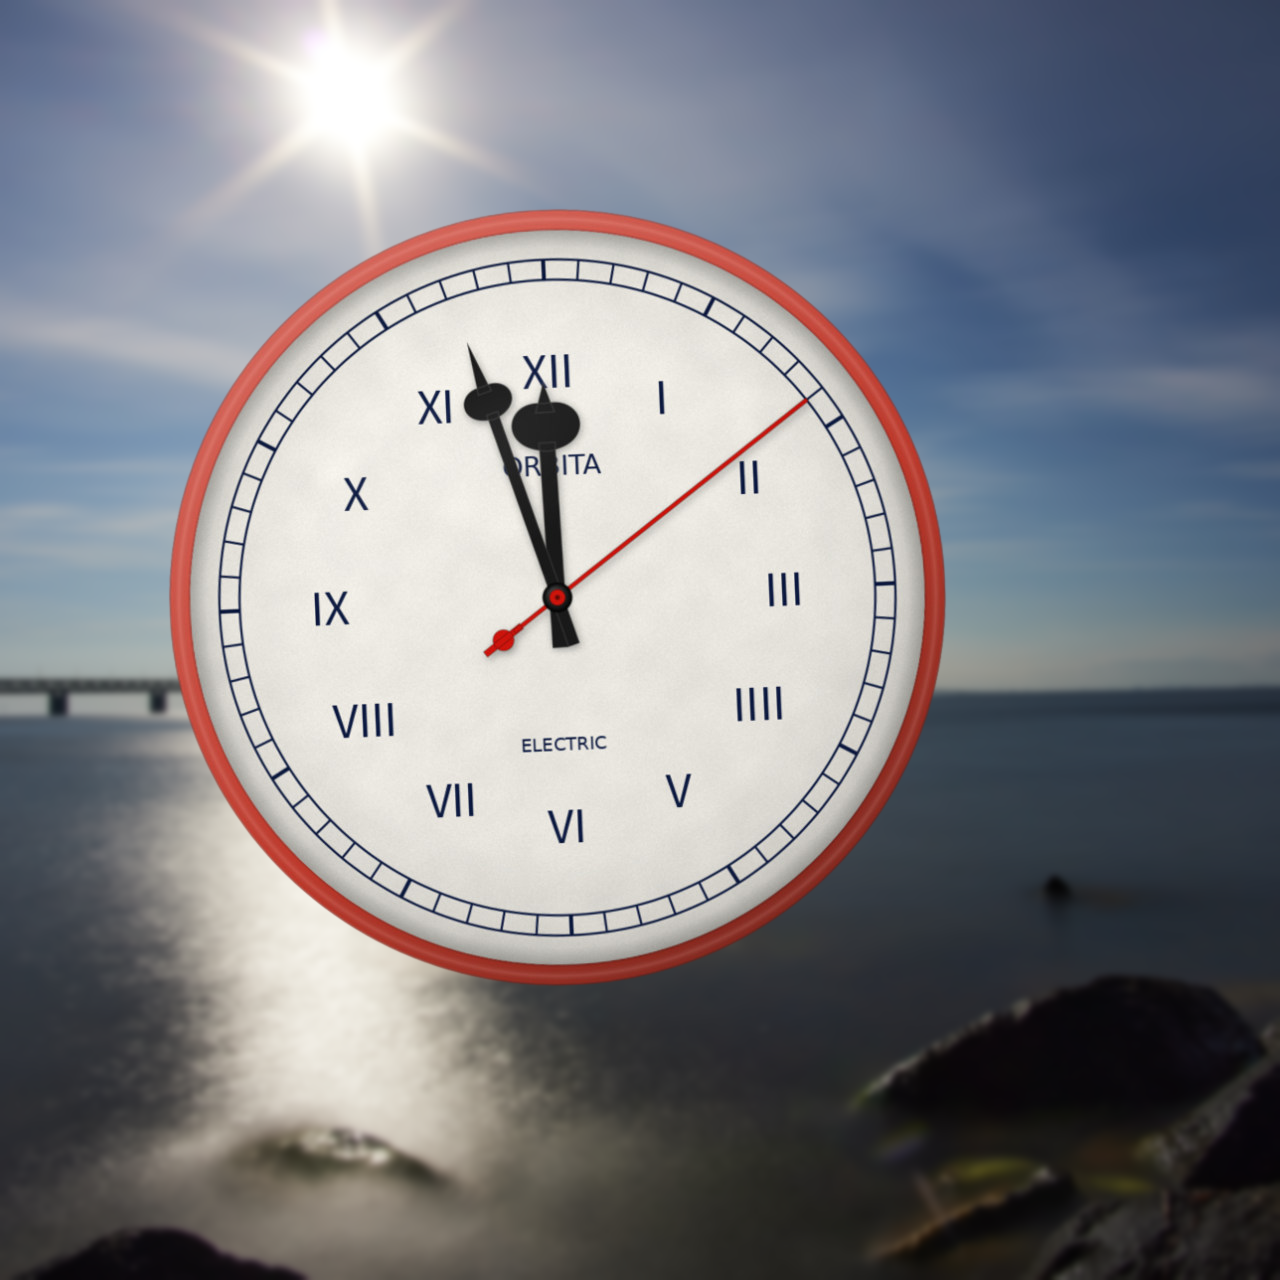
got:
11:57:09
